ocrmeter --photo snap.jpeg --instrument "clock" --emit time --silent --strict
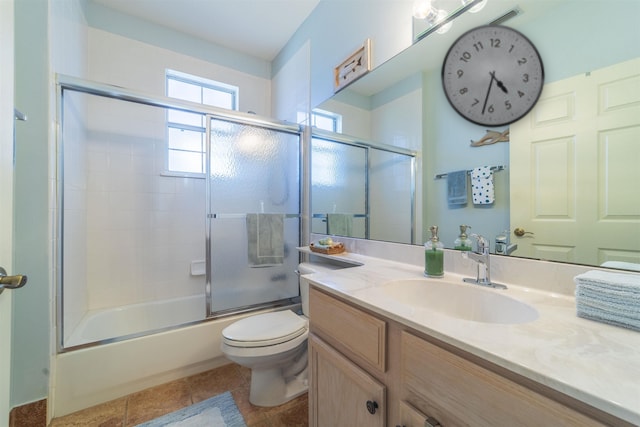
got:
4:32
